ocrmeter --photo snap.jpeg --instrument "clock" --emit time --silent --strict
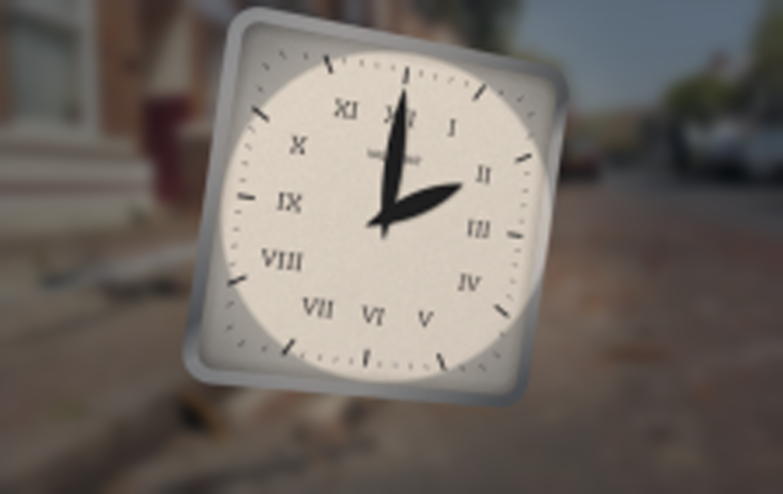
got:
2:00
